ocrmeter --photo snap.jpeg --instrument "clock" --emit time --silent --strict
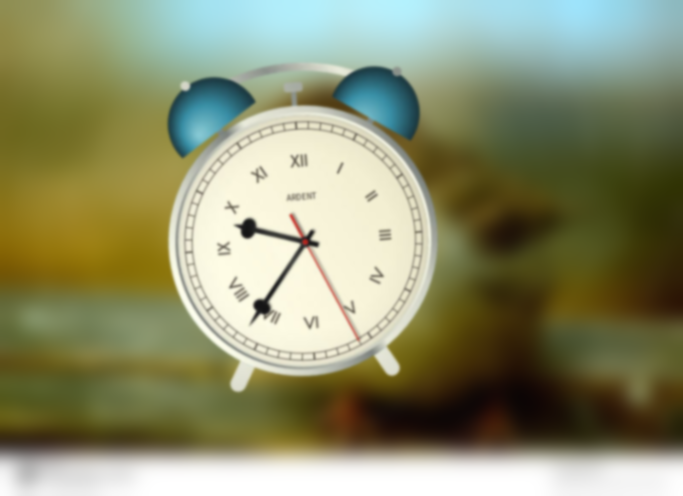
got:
9:36:26
